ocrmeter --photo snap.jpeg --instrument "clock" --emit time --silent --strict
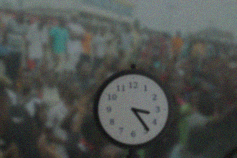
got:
3:24
